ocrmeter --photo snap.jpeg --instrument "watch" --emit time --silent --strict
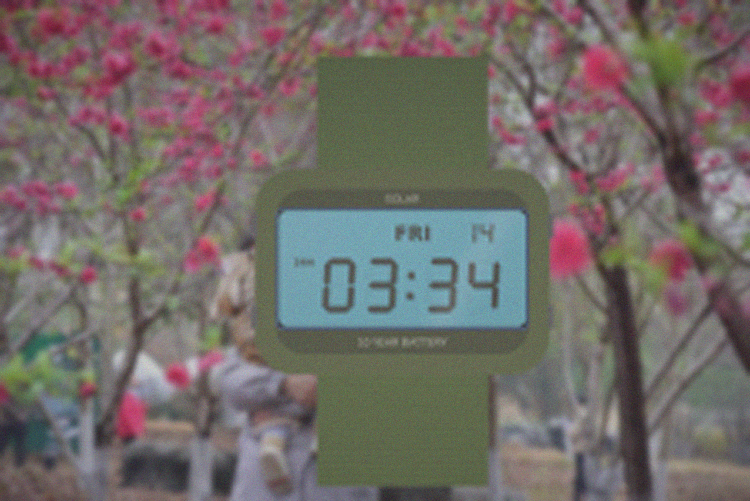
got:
3:34
